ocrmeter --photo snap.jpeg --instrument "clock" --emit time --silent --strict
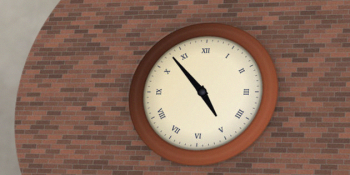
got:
4:53
